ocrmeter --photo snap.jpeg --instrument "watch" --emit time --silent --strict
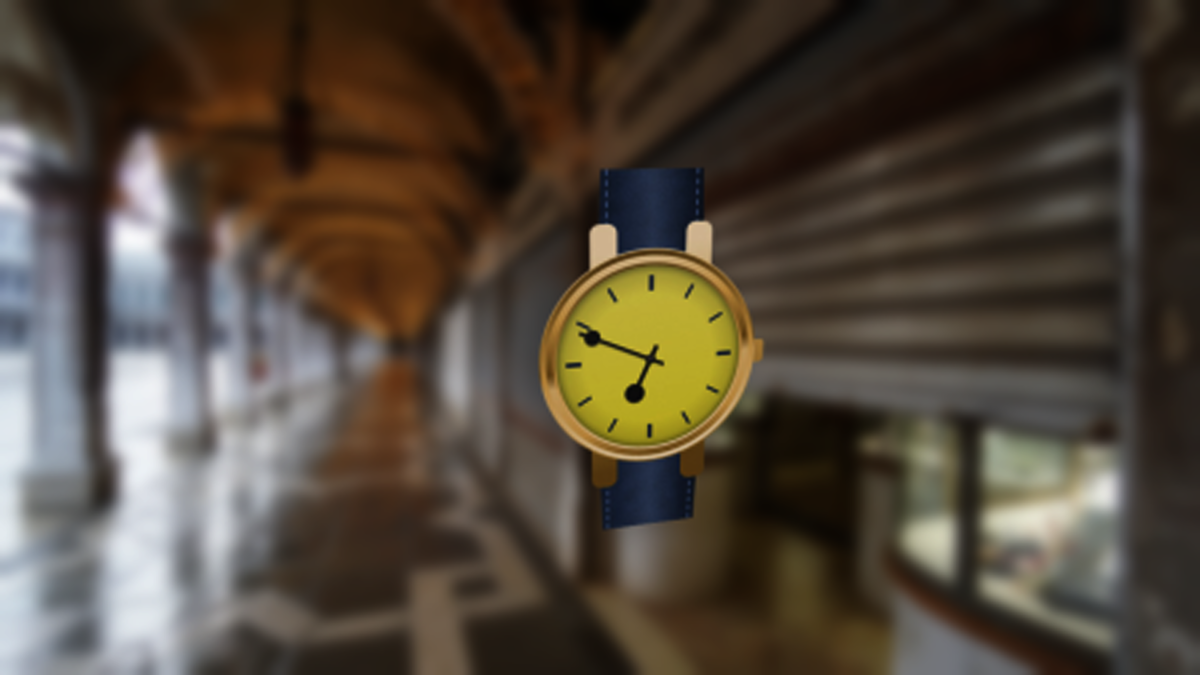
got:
6:49
